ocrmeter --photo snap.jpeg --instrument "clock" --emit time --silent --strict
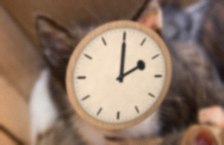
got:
2:00
